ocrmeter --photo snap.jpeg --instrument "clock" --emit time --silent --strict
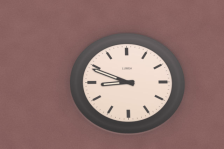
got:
8:49
